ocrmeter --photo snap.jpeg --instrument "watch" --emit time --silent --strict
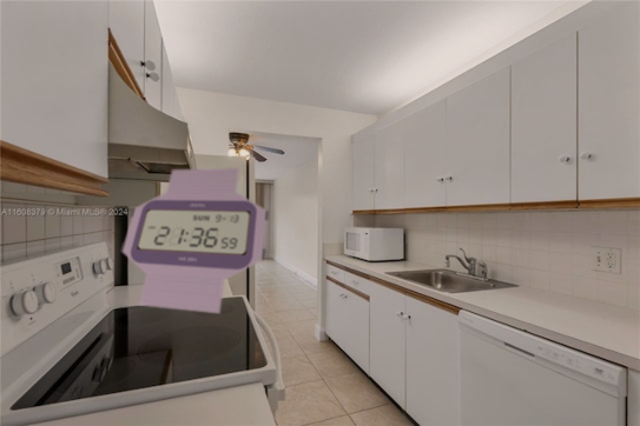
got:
21:36
